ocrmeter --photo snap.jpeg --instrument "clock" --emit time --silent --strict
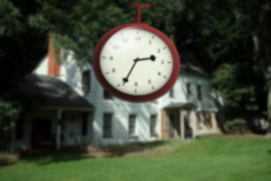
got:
2:34
